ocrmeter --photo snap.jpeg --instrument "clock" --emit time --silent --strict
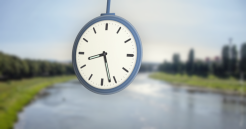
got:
8:27
